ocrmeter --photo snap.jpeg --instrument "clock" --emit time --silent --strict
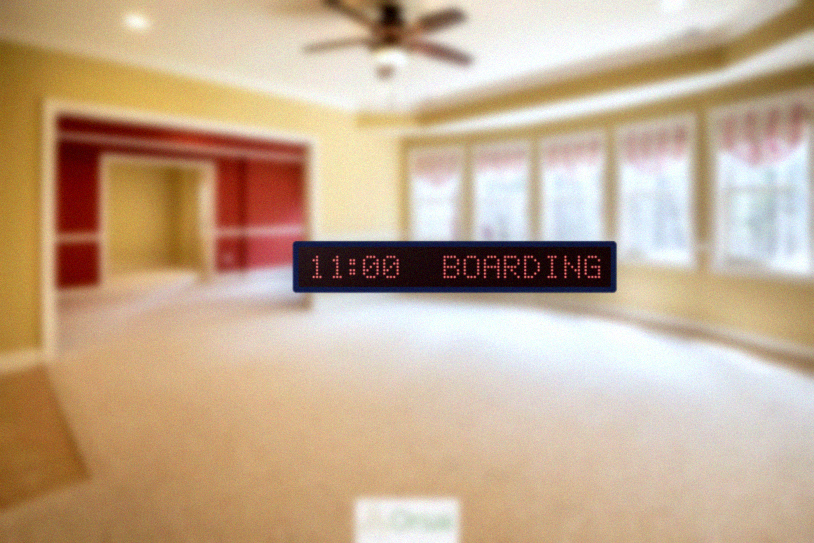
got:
11:00
